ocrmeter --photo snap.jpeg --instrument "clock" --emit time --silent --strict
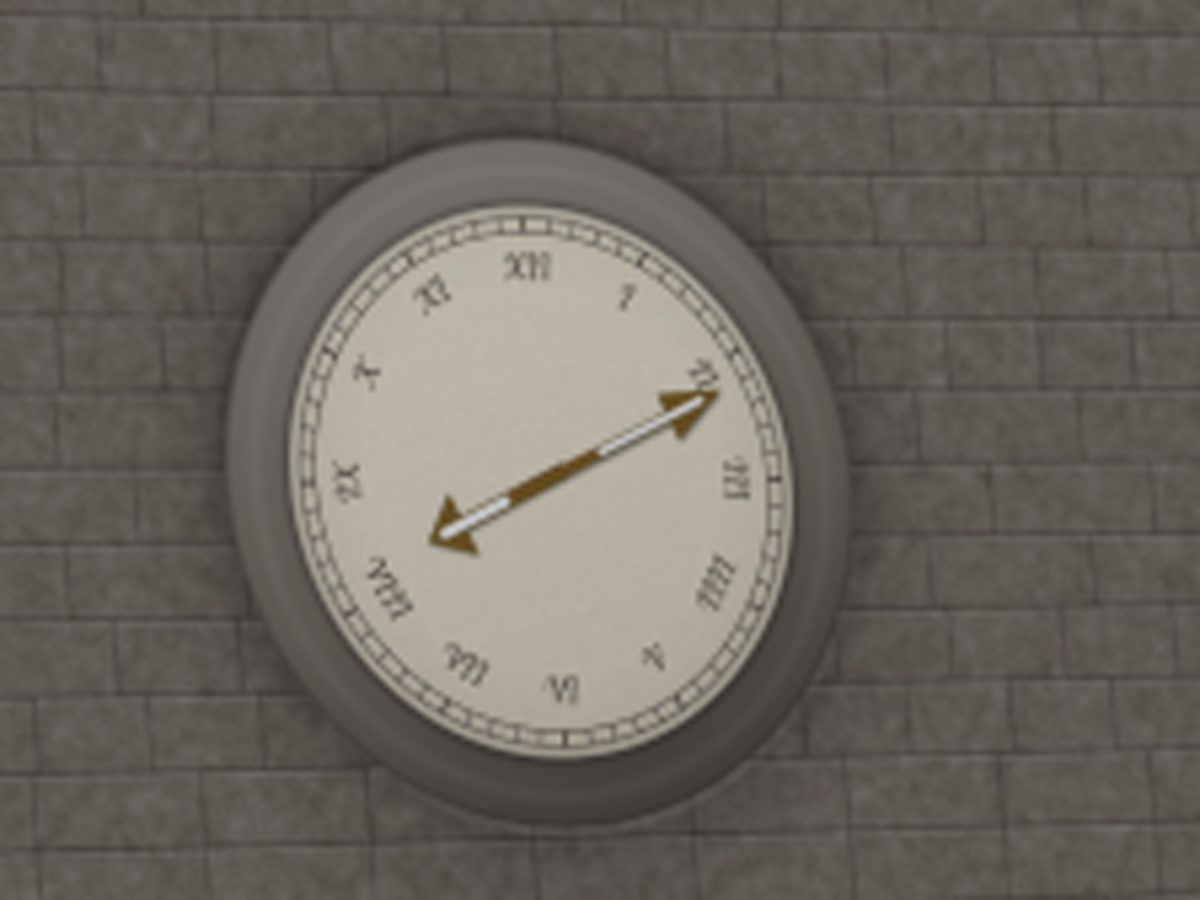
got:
8:11
